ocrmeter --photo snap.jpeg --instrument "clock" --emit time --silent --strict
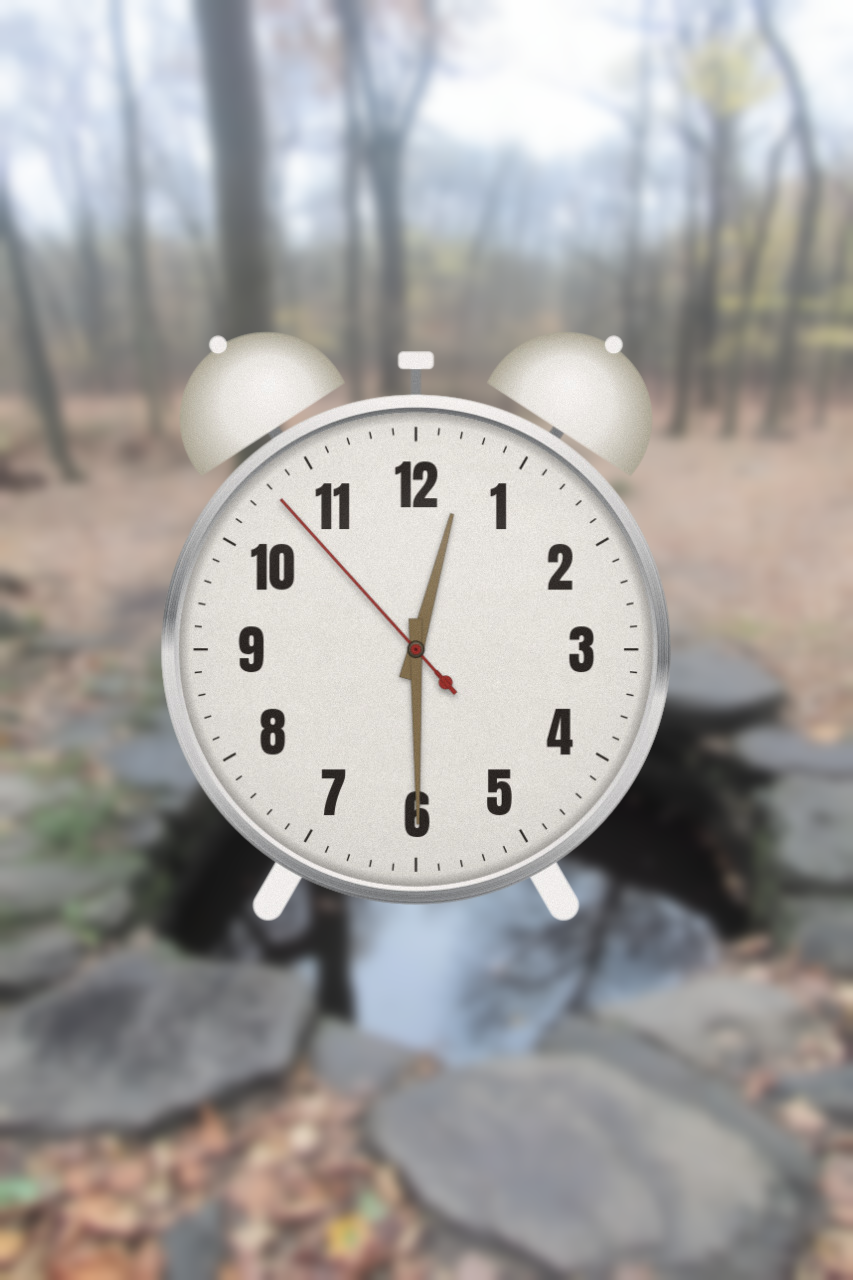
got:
12:29:53
